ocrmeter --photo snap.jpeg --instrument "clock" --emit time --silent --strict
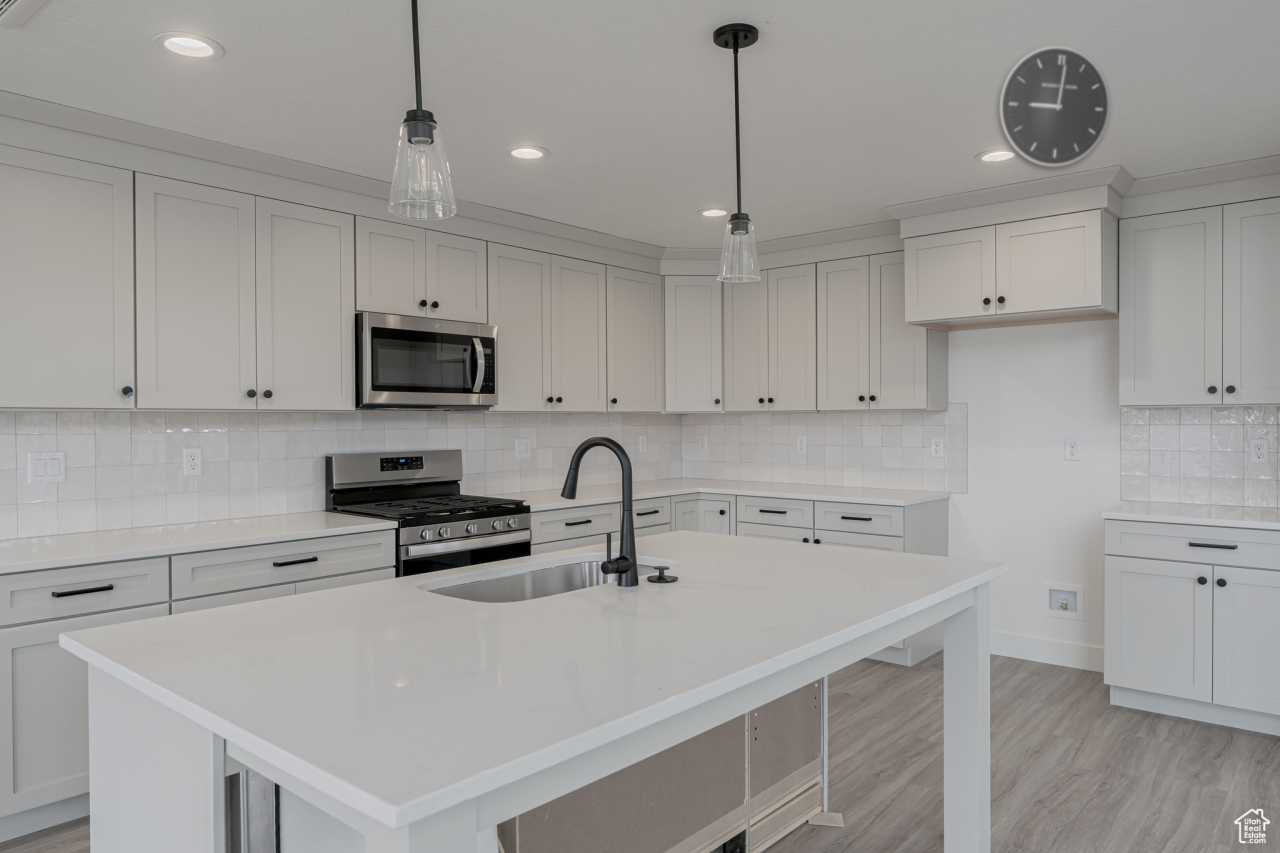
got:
9:01
